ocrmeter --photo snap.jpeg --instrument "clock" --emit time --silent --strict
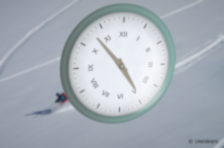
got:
4:53
